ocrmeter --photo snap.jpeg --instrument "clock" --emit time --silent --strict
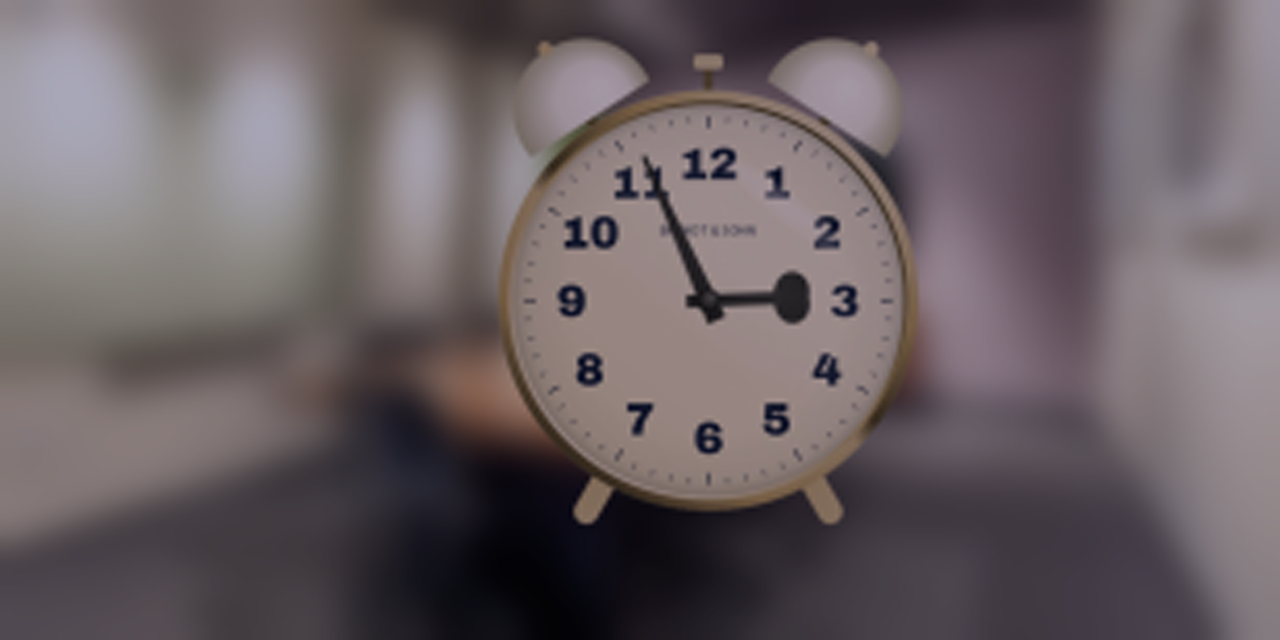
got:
2:56
